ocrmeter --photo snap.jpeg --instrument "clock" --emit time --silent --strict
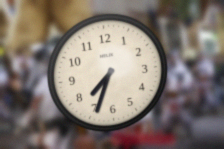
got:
7:34
